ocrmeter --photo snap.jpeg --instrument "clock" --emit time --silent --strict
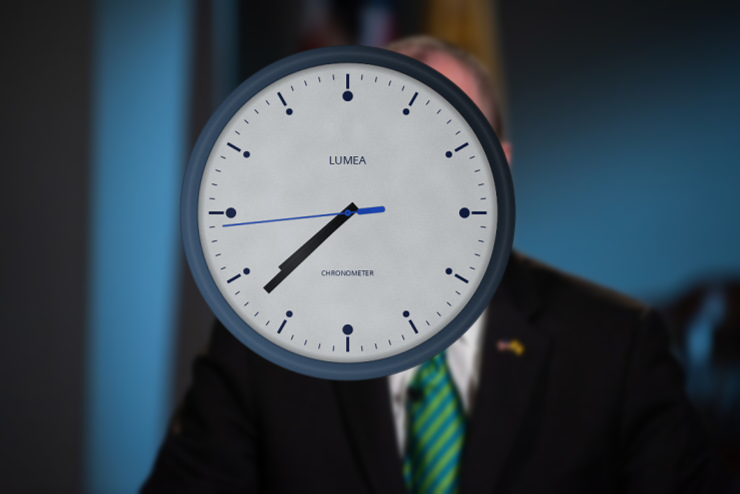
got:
7:37:44
